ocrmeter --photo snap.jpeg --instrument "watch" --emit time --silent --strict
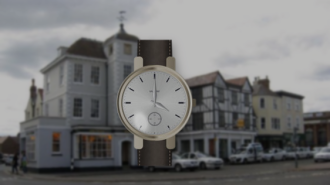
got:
4:00
